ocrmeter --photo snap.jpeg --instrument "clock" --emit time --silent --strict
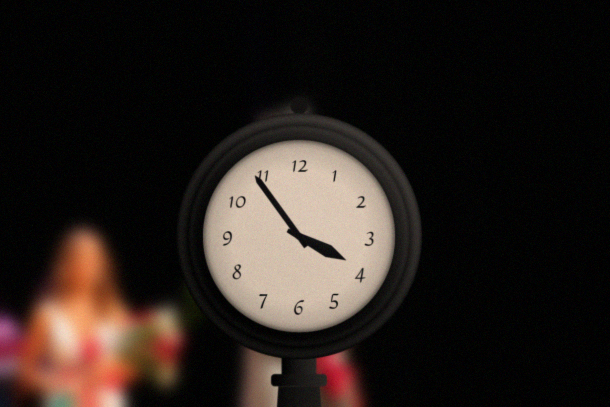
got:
3:54
